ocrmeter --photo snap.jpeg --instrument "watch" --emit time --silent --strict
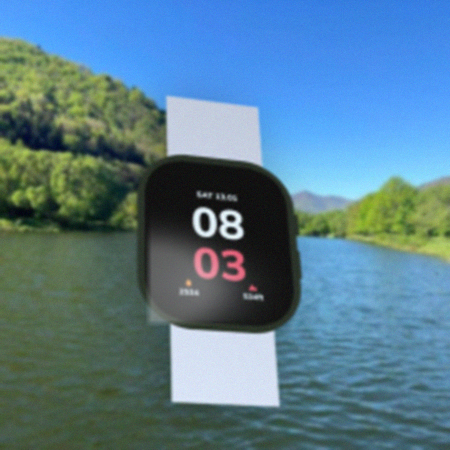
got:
8:03
